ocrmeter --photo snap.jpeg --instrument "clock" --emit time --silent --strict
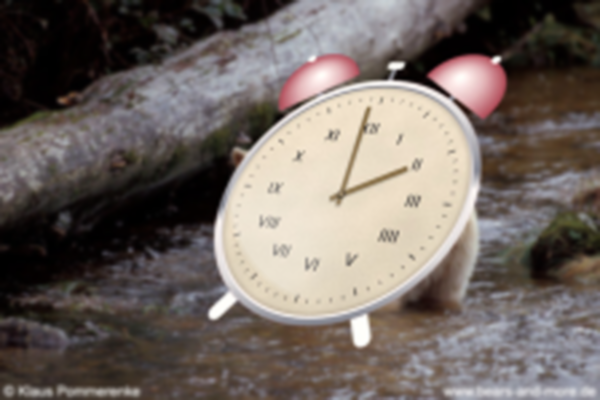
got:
1:59
